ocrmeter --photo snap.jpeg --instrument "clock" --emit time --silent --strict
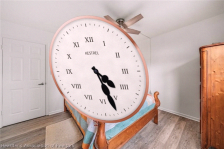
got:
4:27
